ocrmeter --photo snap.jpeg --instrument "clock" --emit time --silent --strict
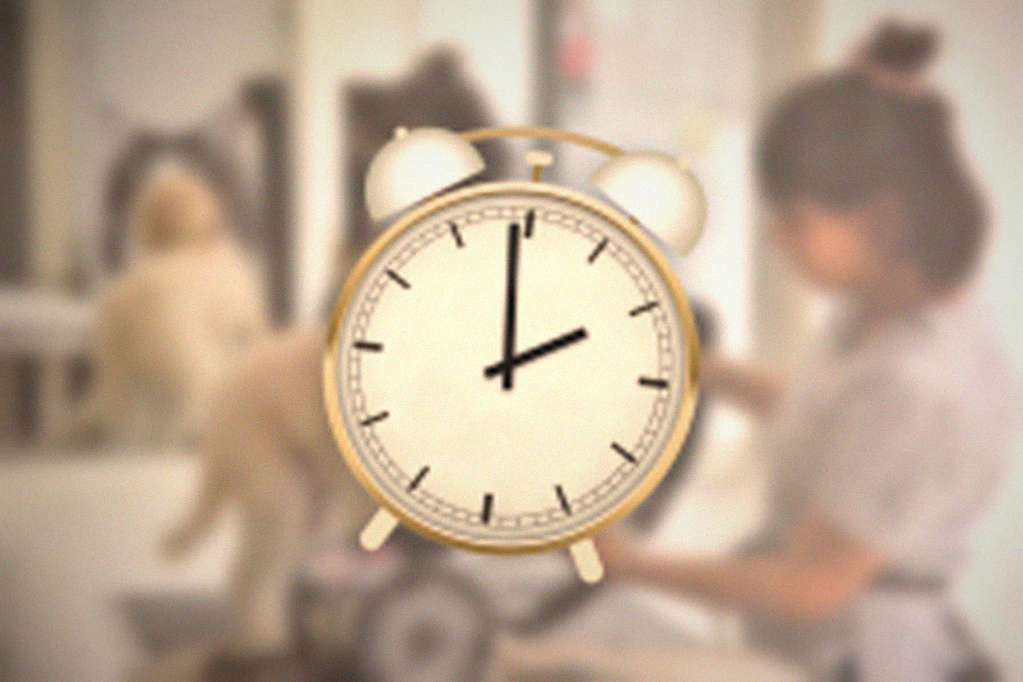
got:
1:59
